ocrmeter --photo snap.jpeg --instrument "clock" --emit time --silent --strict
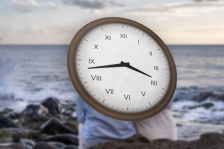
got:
3:43
